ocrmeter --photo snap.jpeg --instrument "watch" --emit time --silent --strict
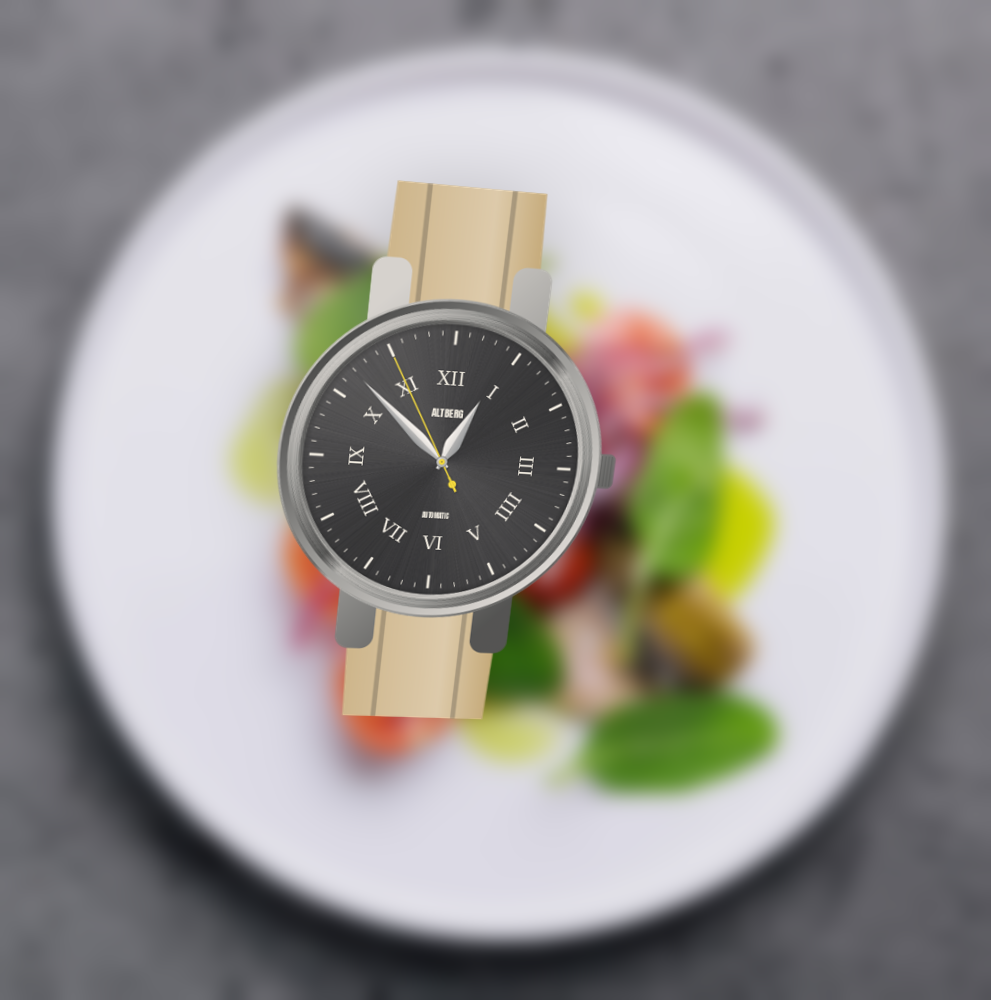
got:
12:51:55
